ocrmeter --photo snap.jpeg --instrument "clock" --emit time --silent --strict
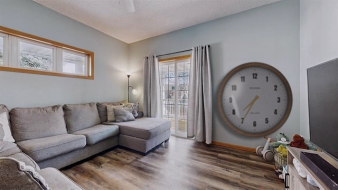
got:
7:35
